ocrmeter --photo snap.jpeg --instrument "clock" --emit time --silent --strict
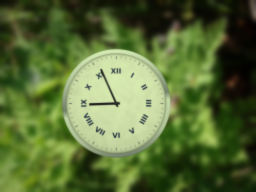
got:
8:56
